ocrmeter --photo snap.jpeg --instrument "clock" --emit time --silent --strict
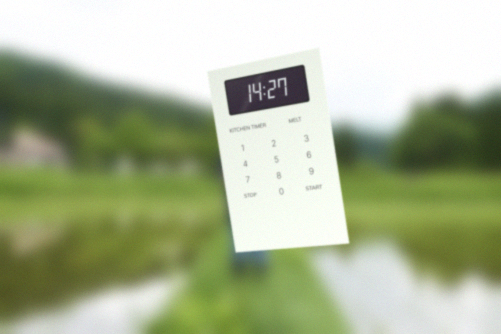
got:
14:27
